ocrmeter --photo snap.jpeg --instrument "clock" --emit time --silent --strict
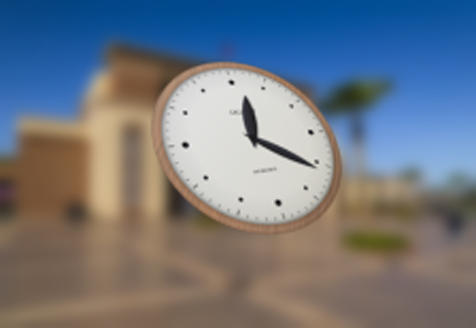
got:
12:21
